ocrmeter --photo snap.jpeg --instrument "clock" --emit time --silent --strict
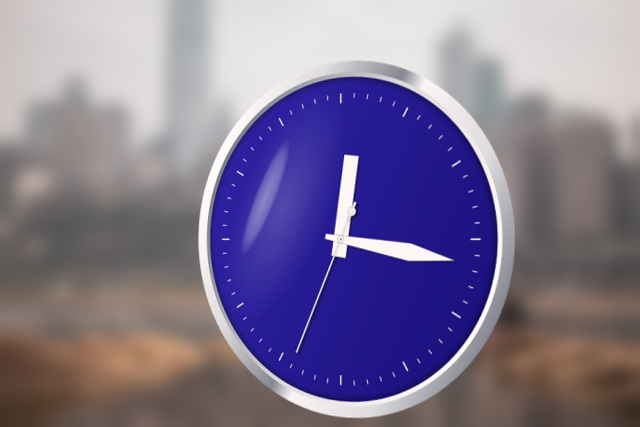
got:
12:16:34
